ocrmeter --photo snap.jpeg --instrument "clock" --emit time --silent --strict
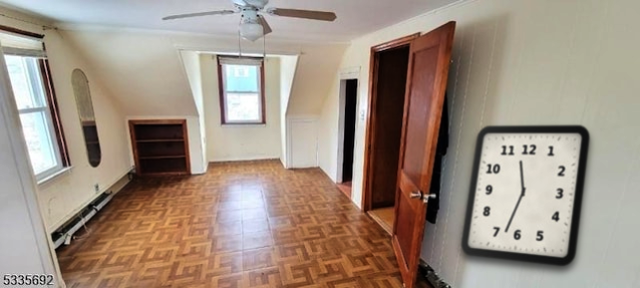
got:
11:33
